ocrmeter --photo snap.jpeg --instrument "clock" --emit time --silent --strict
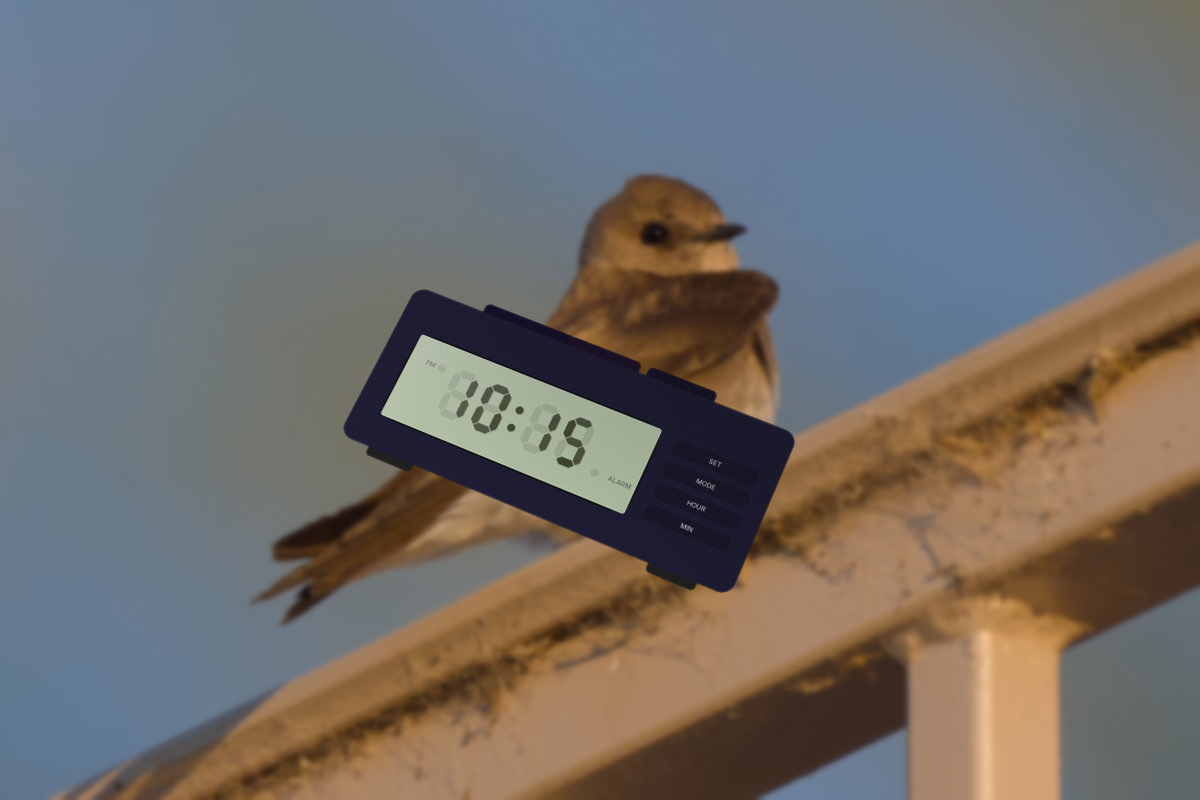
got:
10:15
